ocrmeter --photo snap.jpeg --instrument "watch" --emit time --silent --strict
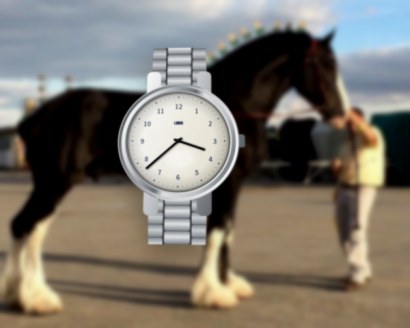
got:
3:38
